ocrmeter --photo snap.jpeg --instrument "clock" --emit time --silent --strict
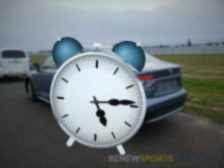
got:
5:14
